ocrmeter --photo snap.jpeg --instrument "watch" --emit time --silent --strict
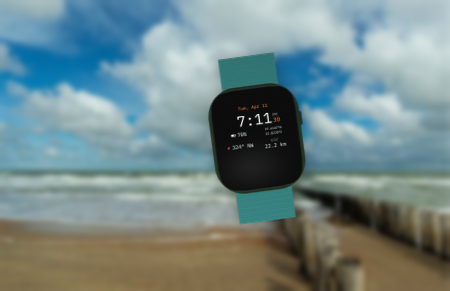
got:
7:11
